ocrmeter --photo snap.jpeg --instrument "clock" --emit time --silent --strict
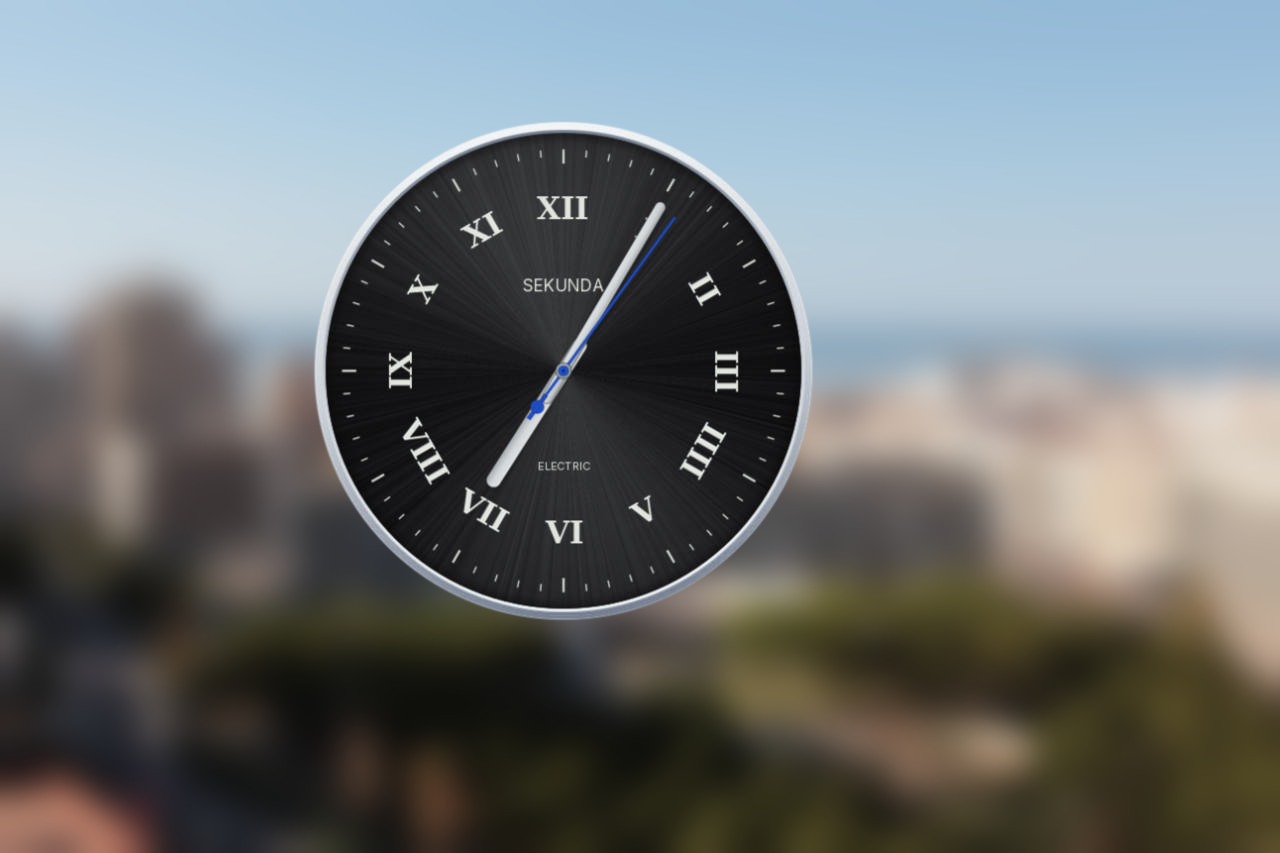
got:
7:05:06
